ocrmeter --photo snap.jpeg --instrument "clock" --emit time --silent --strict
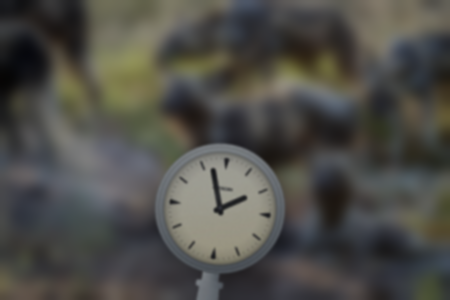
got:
1:57
